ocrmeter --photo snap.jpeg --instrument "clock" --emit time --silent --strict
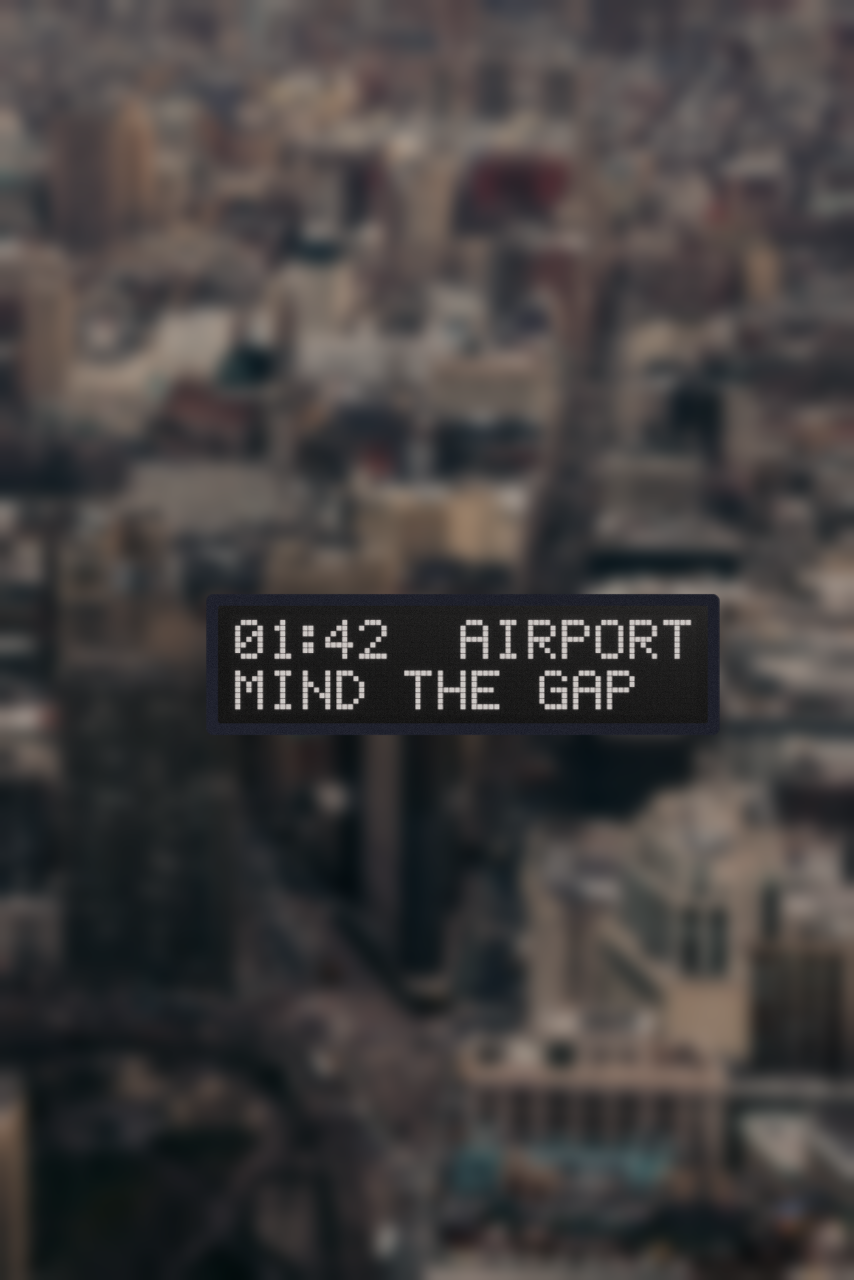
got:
1:42
